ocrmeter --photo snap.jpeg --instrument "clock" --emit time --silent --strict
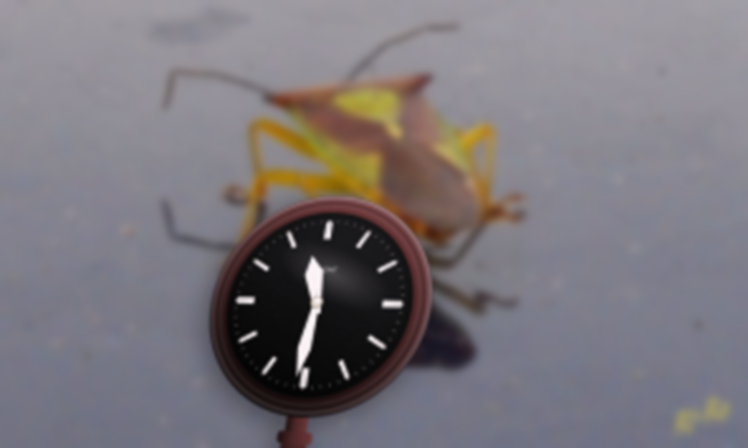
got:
11:31
